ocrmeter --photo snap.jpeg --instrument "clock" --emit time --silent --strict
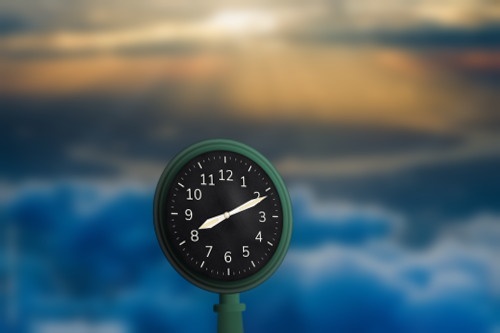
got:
8:11
